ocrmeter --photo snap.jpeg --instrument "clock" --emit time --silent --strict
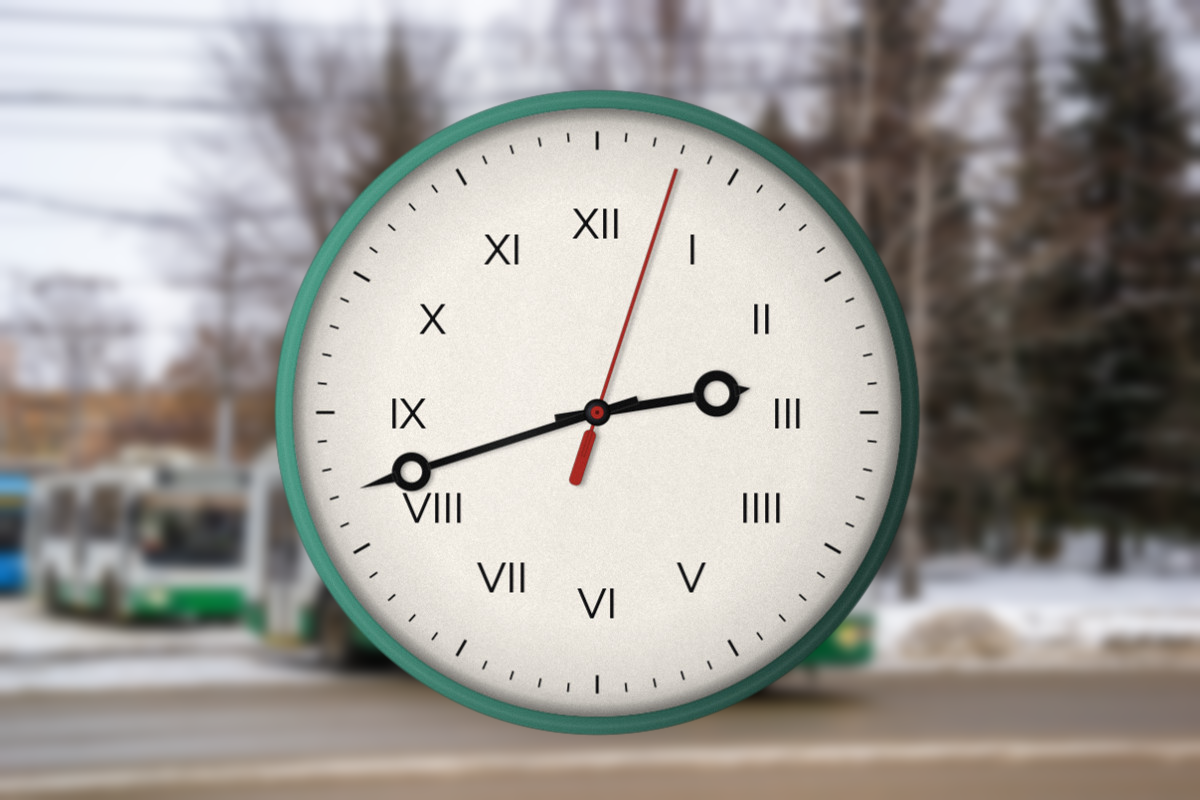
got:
2:42:03
